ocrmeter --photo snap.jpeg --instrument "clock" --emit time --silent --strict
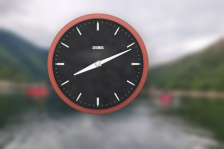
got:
8:11
